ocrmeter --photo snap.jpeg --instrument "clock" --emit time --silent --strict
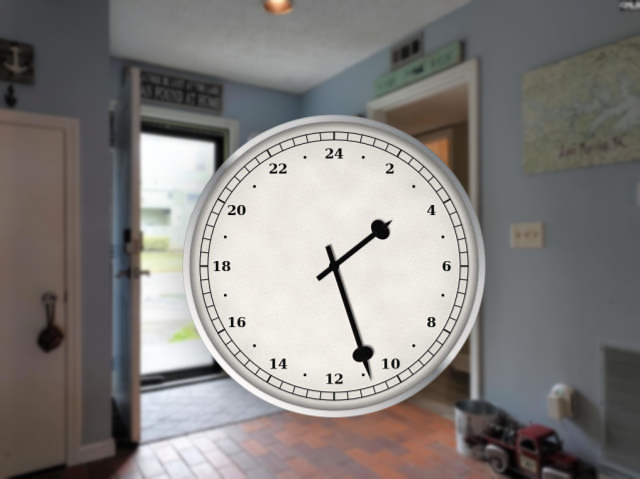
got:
3:27
